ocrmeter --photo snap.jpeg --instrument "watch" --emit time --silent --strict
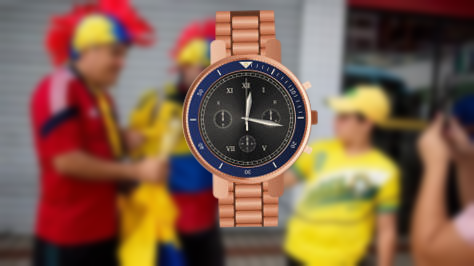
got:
12:17
